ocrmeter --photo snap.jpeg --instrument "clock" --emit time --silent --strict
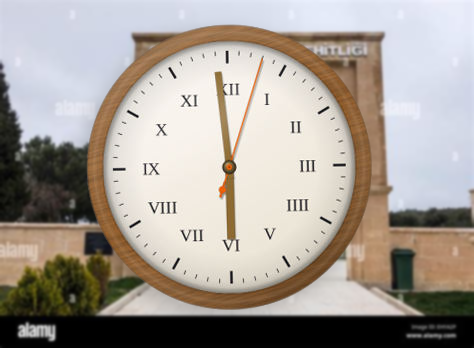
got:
5:59:03
